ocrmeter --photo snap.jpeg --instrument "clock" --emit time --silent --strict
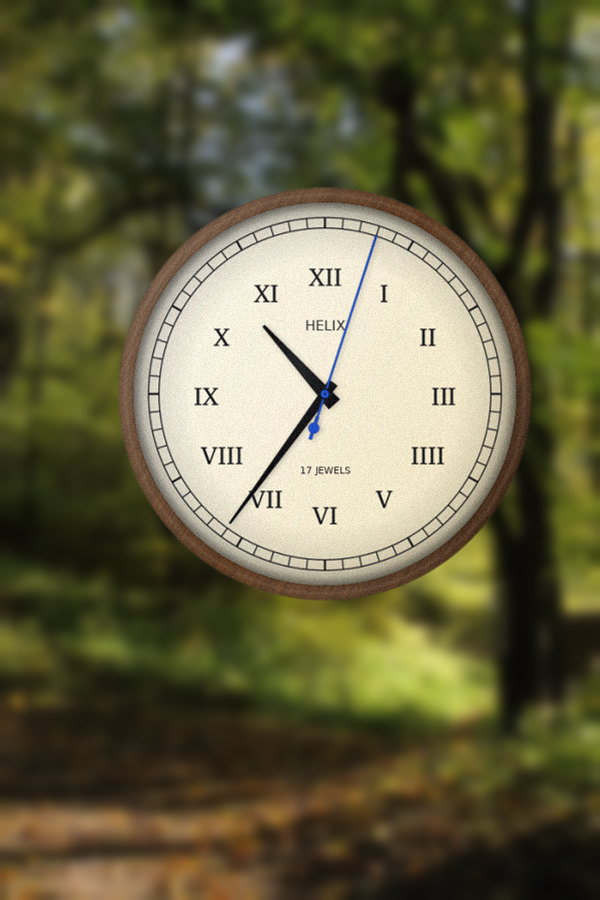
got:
10:36:03
